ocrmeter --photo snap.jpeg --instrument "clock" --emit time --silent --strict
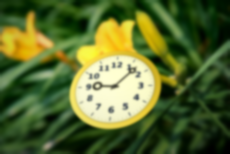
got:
9:07
